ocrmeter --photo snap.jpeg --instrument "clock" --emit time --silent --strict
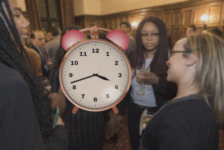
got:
3:42
